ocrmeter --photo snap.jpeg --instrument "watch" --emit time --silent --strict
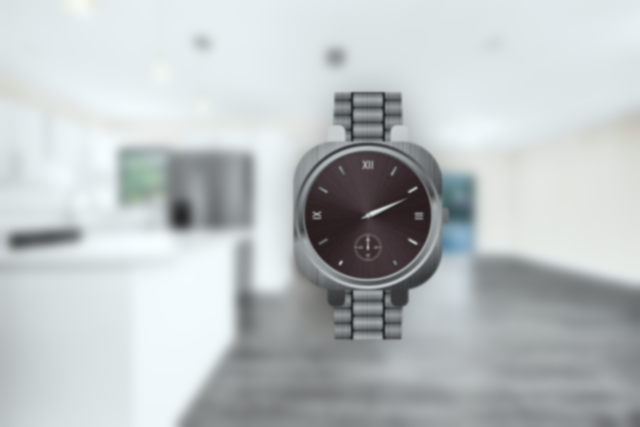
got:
2:11
